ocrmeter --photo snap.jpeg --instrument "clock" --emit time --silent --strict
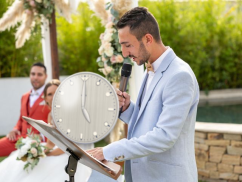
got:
5:00
